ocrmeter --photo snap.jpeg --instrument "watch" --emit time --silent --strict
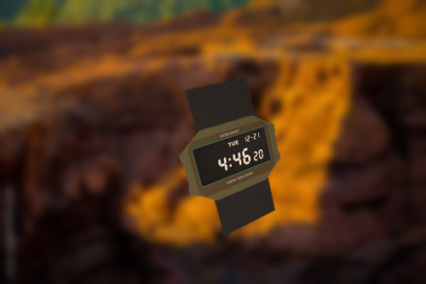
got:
4:46:20
